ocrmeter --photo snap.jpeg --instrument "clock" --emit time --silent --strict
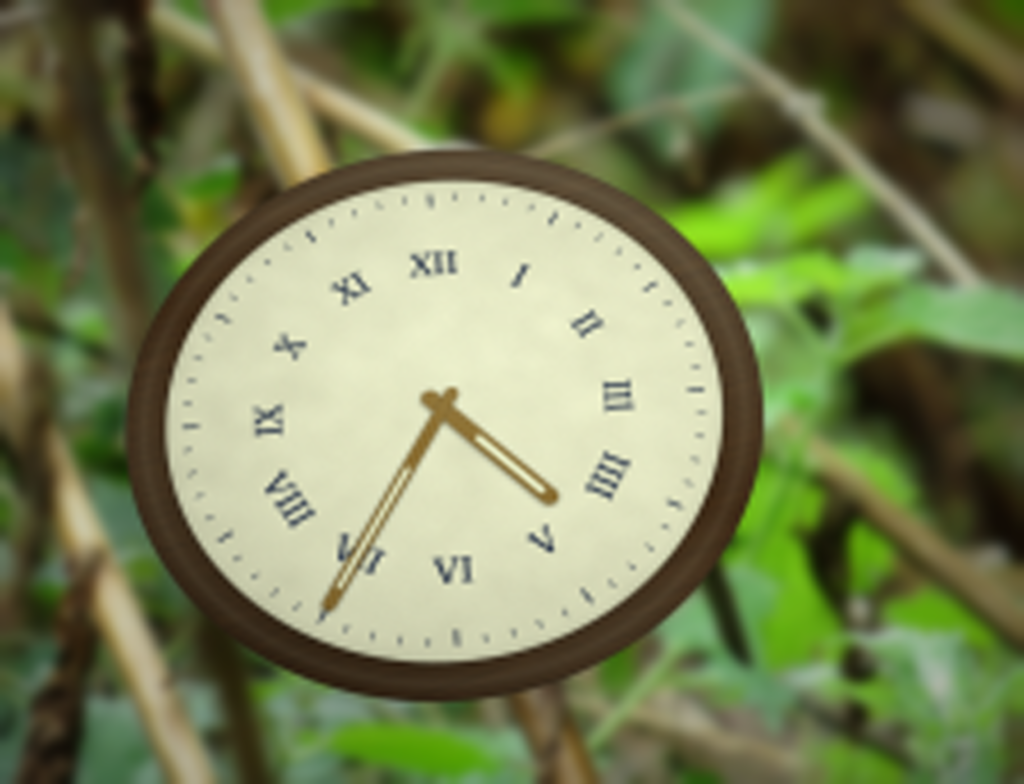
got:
4:35
